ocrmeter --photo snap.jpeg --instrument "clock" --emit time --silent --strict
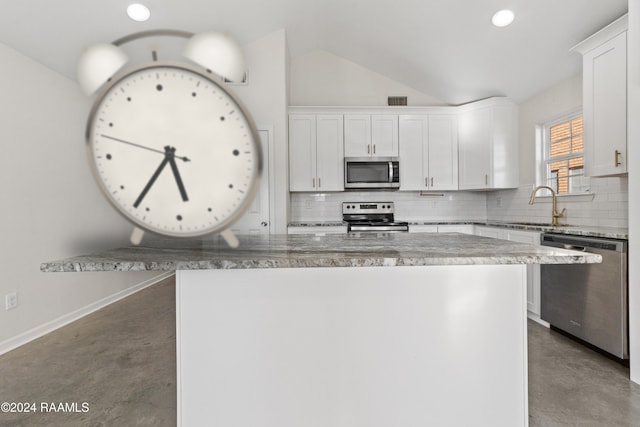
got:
5:36:48
